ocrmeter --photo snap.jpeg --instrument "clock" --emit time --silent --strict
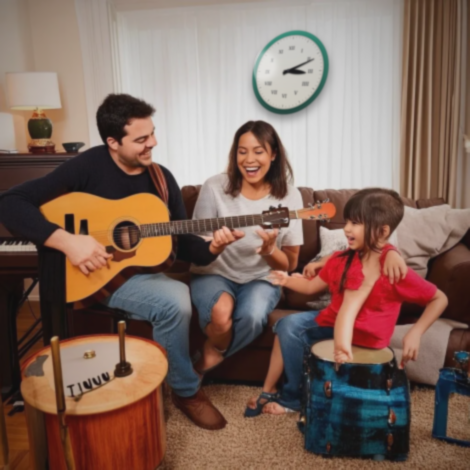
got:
3:11
